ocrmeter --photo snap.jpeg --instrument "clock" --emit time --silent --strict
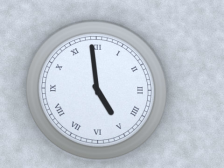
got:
4:59
